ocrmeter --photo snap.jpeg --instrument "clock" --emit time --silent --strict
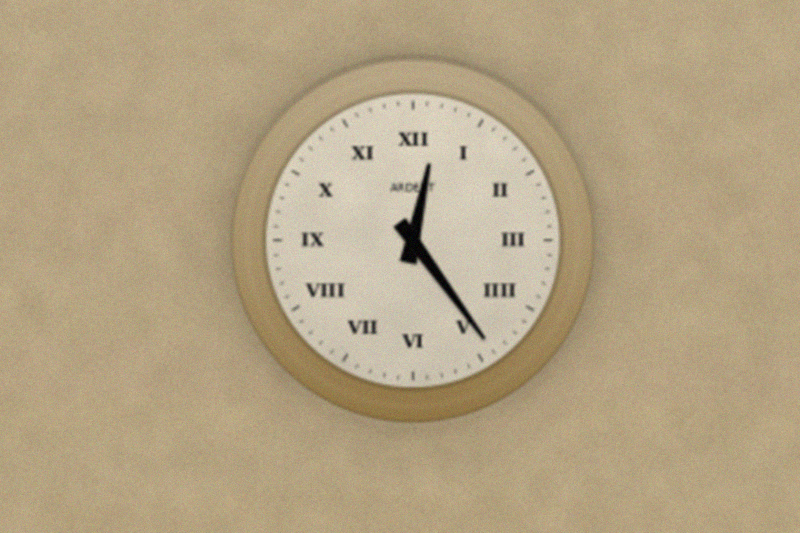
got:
12:24
